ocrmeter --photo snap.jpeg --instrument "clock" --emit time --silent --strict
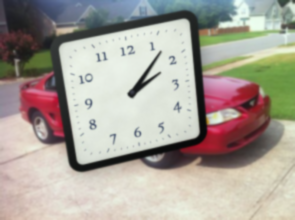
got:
2:07
